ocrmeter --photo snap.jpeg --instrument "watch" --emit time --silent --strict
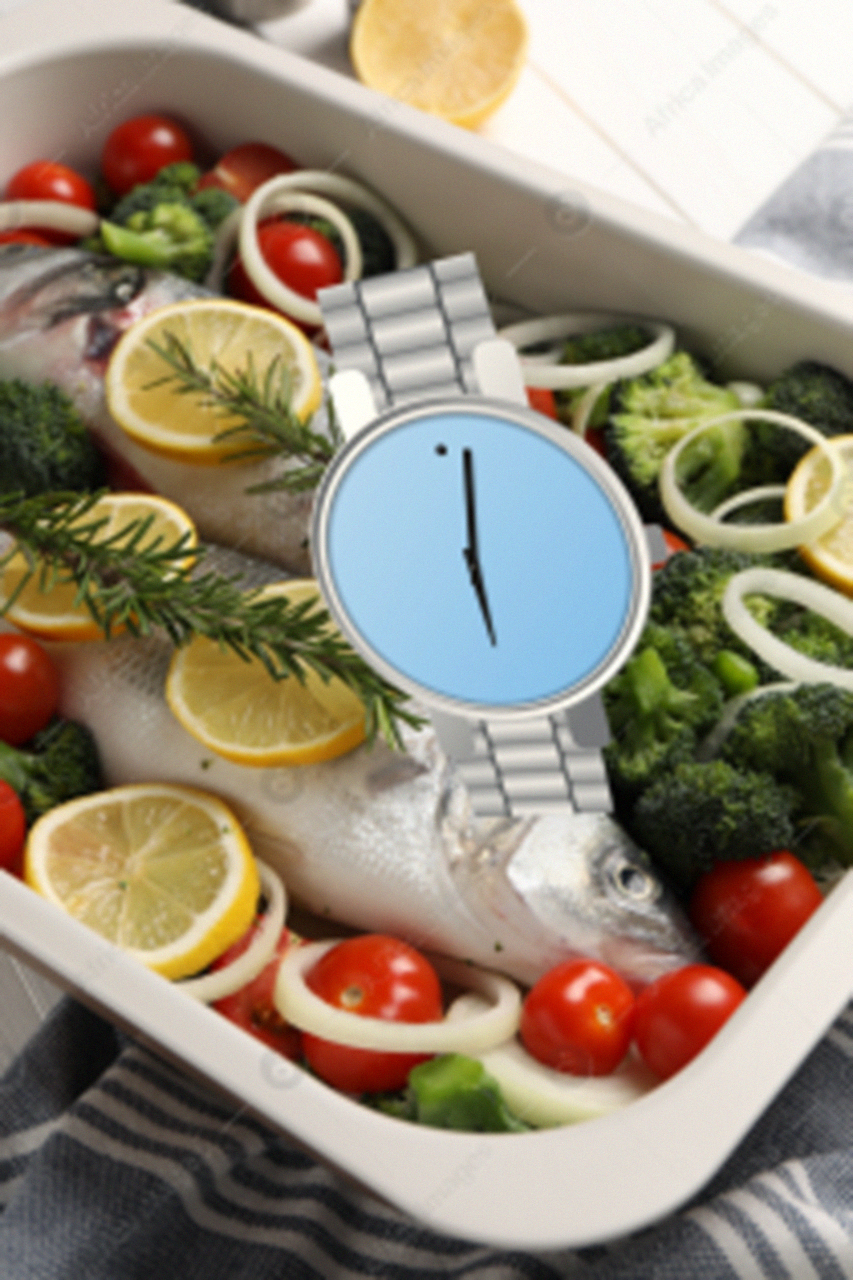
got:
6:02
